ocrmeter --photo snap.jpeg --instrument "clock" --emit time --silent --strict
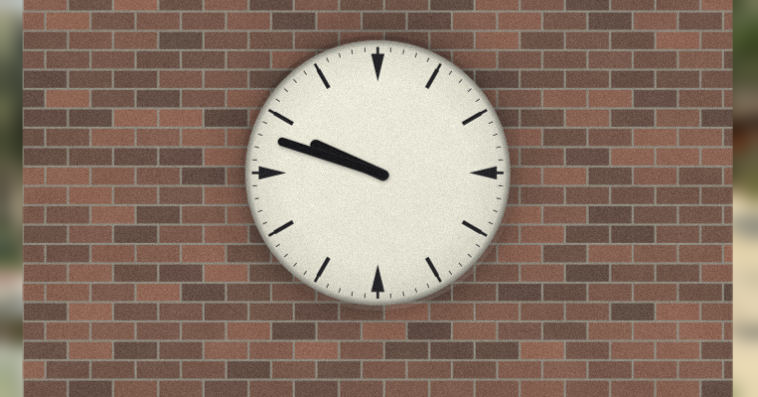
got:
9:48
